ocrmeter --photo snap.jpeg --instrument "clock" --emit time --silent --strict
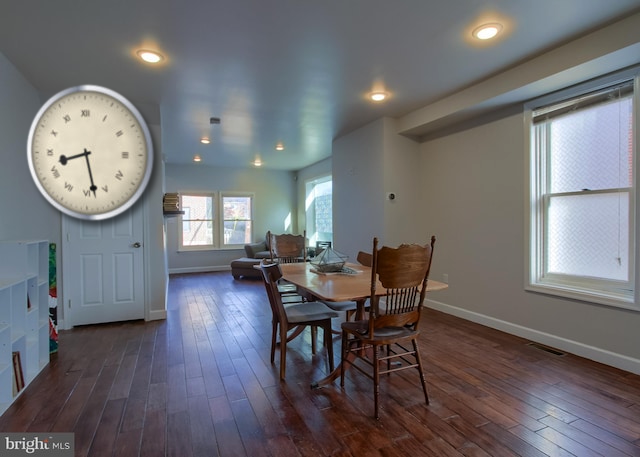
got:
8:28
